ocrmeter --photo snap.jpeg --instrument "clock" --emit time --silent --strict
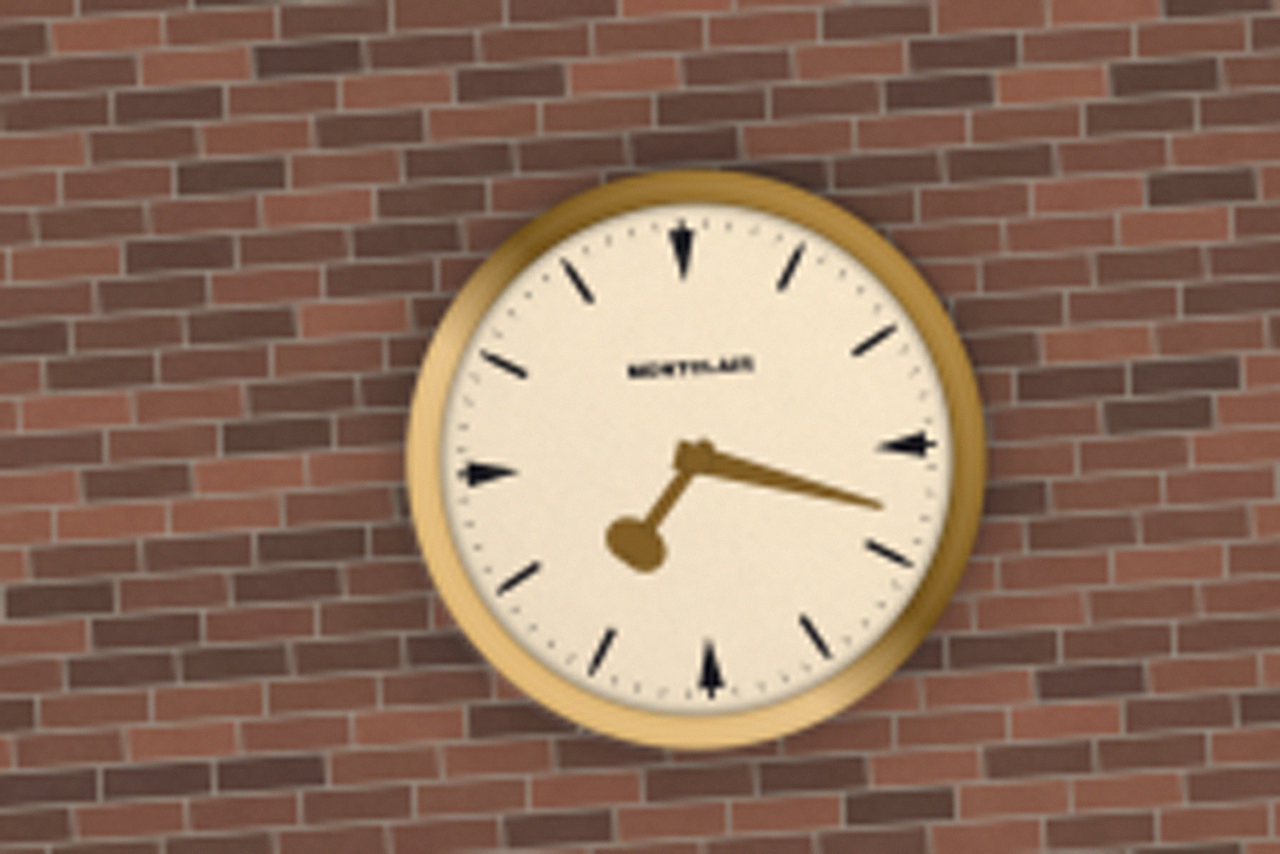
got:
7:18
